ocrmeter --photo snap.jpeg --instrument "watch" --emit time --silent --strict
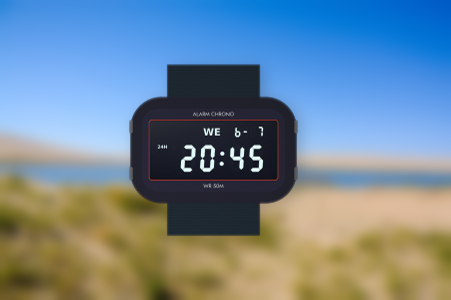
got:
20:45
